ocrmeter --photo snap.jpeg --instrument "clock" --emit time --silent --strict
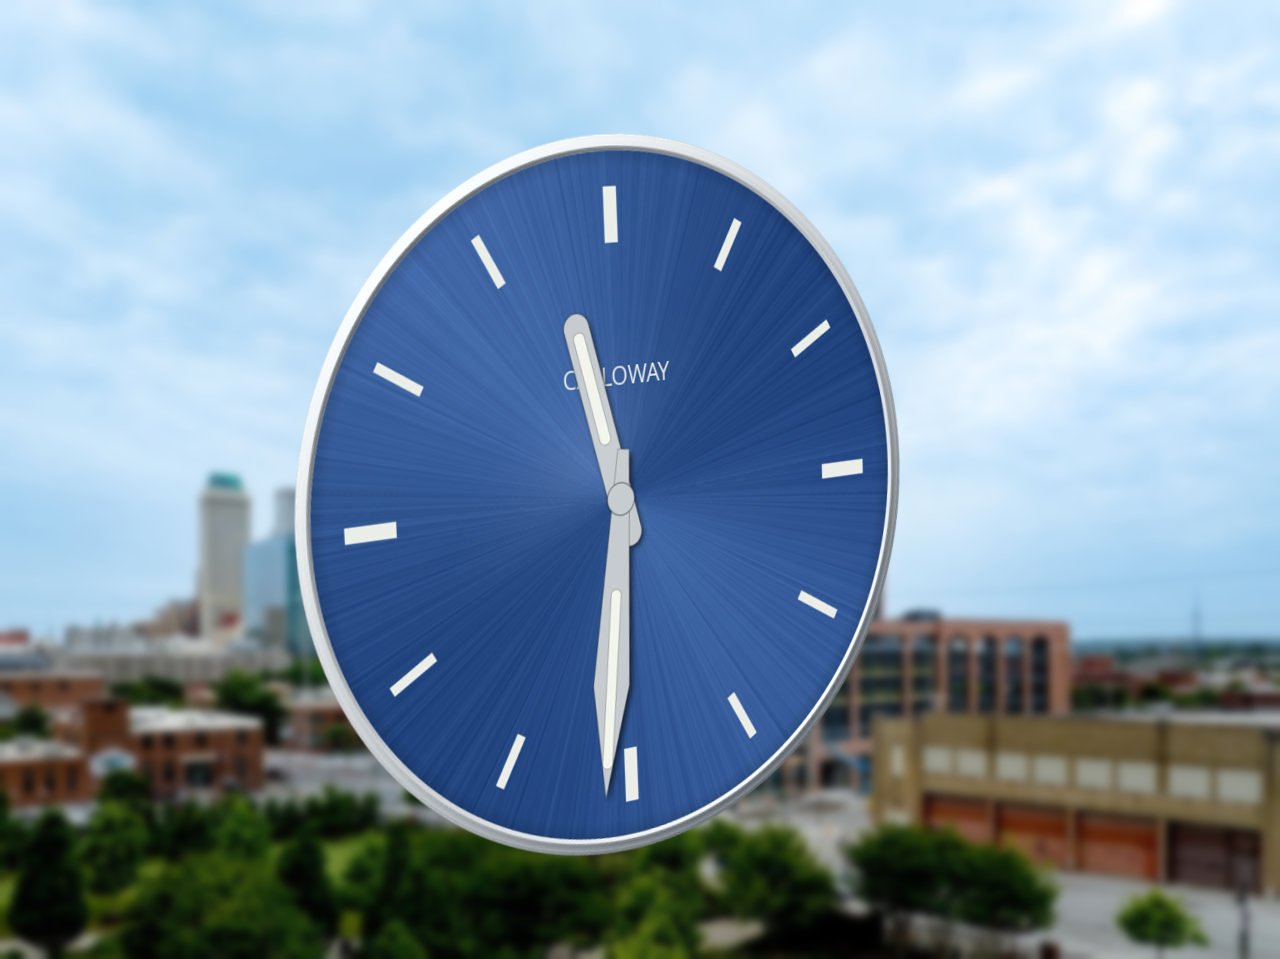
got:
11:31
